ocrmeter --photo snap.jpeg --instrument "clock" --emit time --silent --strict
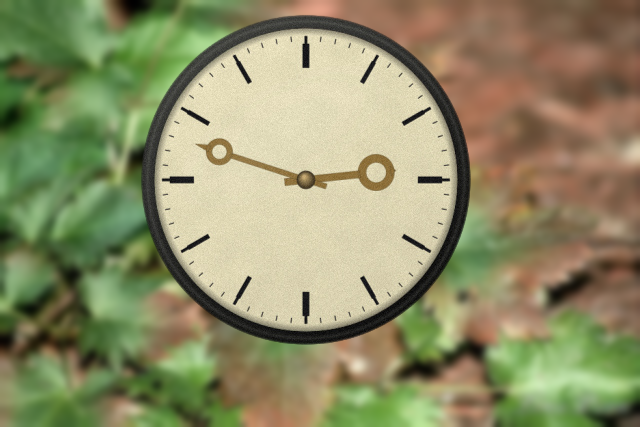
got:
2:48
